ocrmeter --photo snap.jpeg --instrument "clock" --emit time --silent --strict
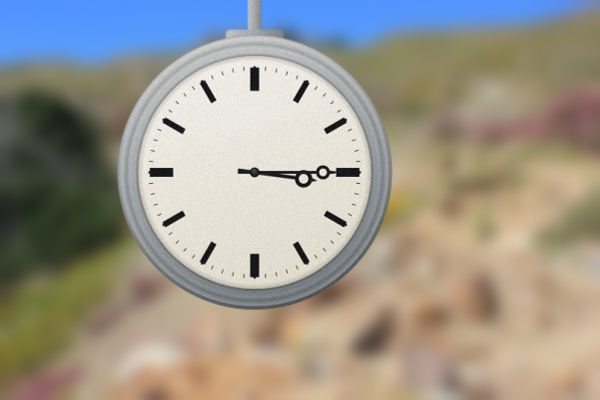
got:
3:15
